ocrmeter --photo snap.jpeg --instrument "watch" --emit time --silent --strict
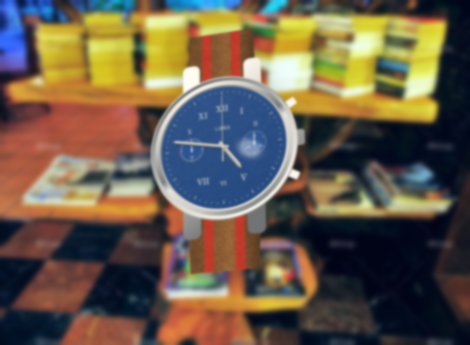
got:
4:47
